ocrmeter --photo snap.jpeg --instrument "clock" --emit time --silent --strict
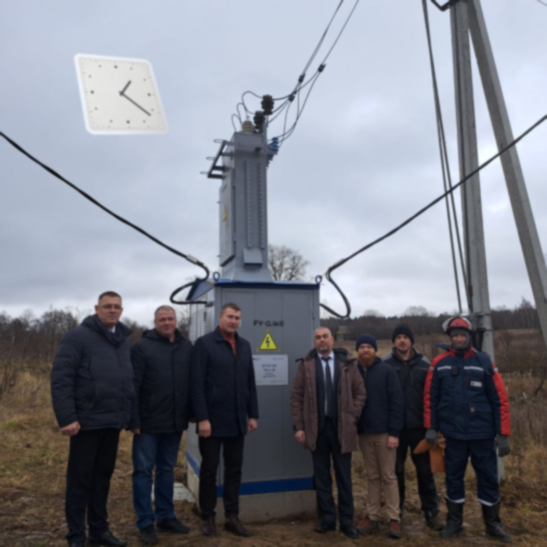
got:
1:22
